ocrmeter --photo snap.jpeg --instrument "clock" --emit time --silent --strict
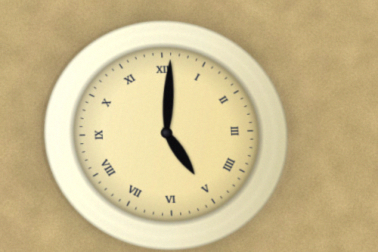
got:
5:01
